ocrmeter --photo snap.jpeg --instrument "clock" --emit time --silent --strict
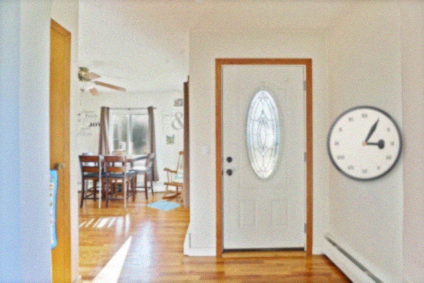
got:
3:05
